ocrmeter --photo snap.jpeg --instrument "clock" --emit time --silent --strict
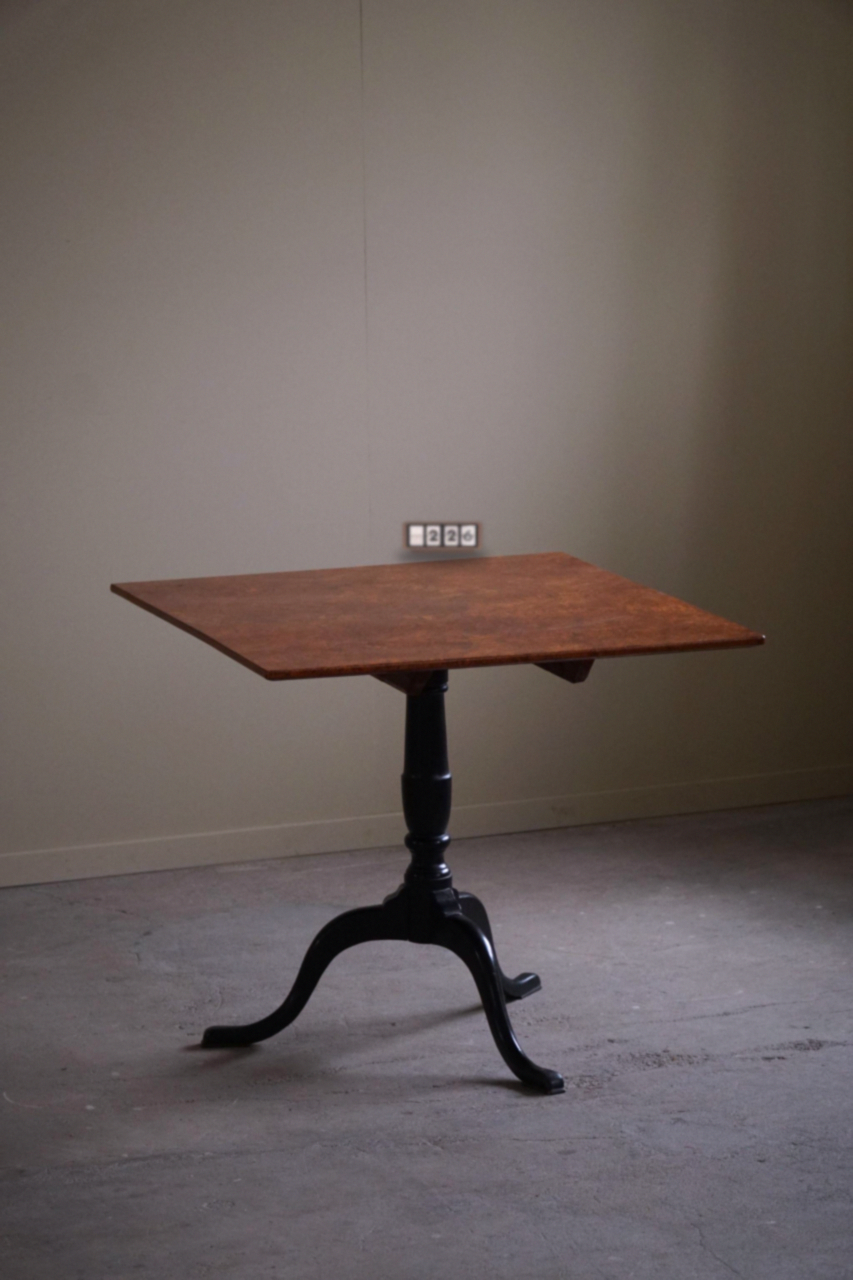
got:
2:26
